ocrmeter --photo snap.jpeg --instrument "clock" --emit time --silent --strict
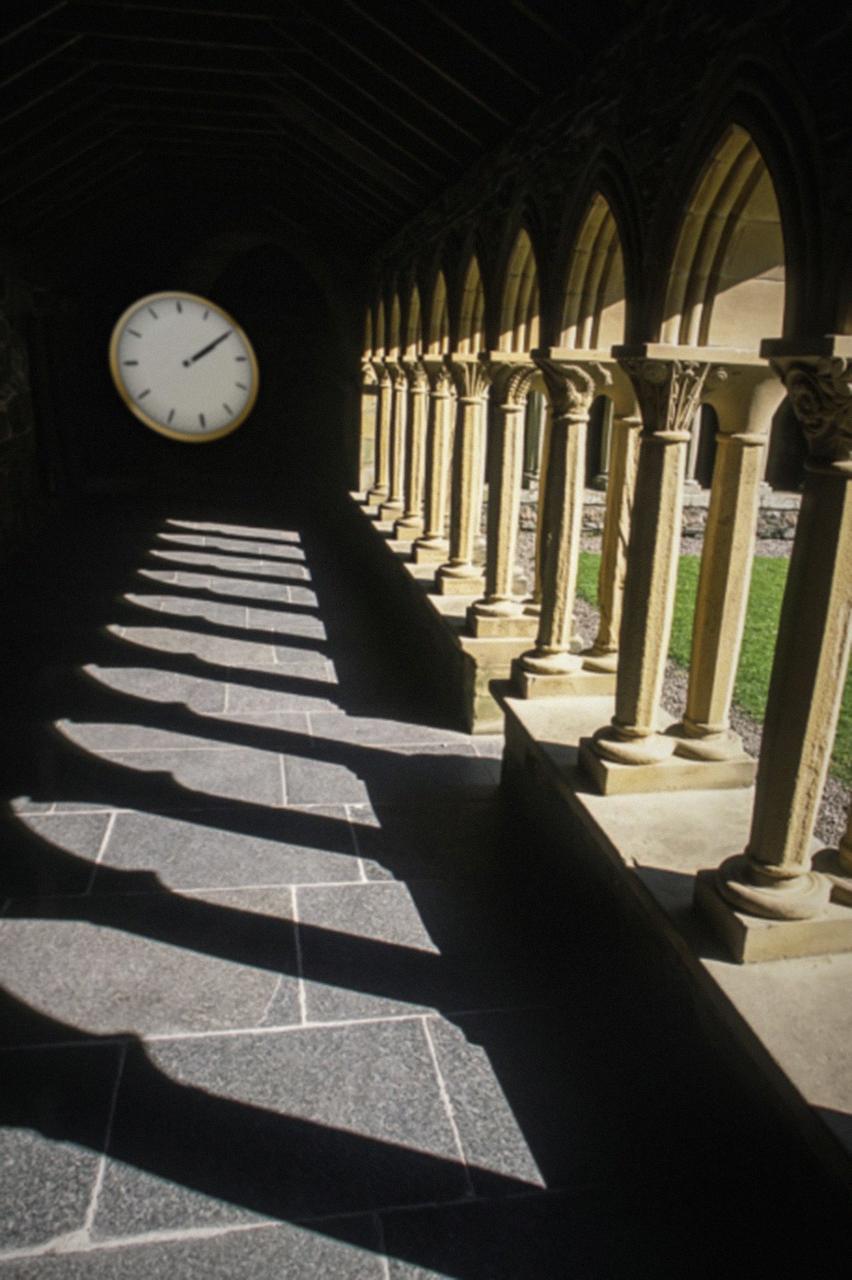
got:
2:10
